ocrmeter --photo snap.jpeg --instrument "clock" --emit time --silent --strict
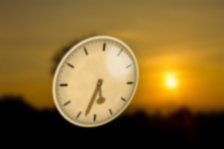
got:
5:33
